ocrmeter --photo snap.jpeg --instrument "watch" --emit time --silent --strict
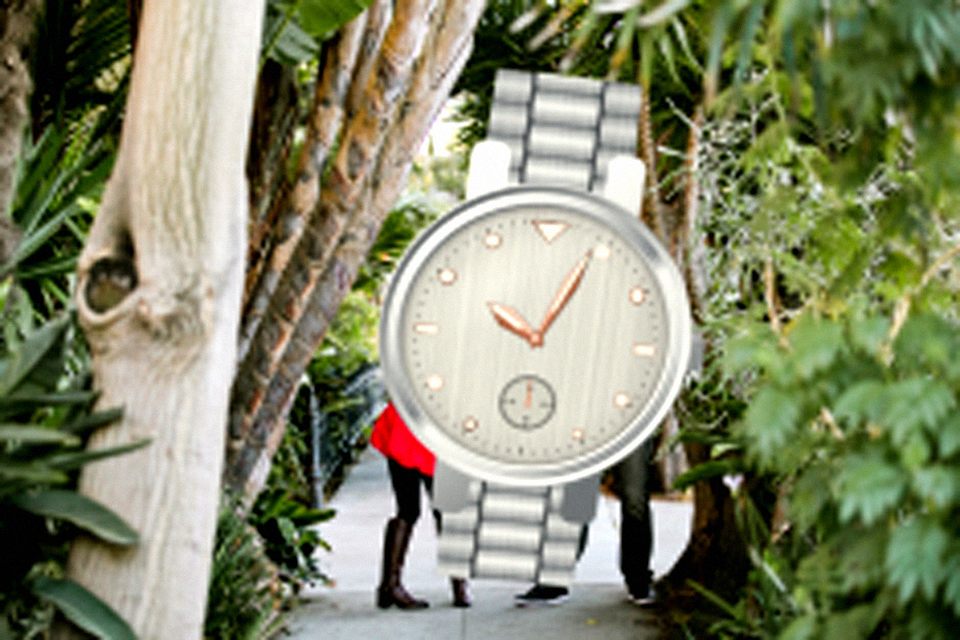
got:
10:04
